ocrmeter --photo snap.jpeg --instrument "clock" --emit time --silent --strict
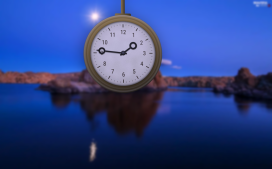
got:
1:46
